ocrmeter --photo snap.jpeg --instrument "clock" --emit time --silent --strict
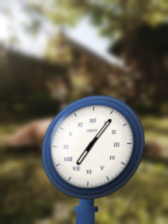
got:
7:06
